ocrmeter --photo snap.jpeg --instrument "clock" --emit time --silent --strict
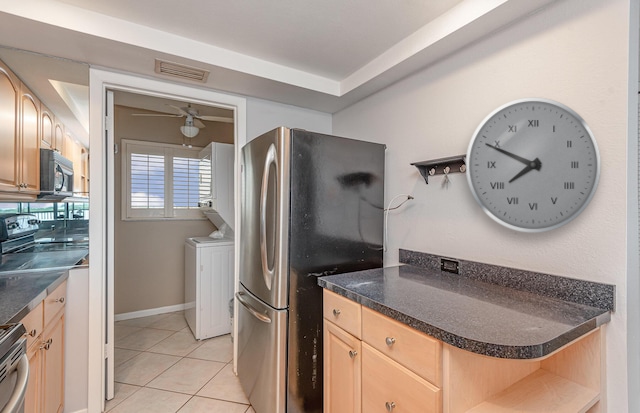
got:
7:49
